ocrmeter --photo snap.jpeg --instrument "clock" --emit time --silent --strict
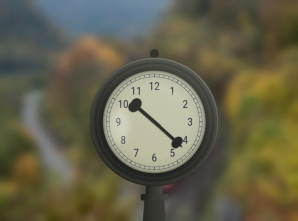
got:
10:22
